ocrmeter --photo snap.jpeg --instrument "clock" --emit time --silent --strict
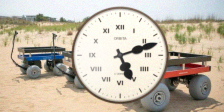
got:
5:12
